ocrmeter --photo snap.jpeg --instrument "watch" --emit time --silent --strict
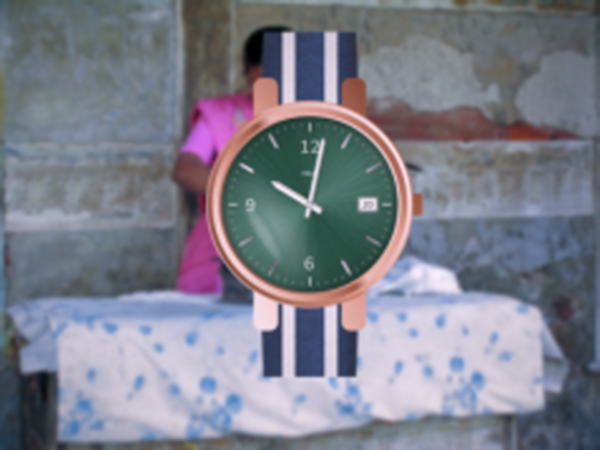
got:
10:02
